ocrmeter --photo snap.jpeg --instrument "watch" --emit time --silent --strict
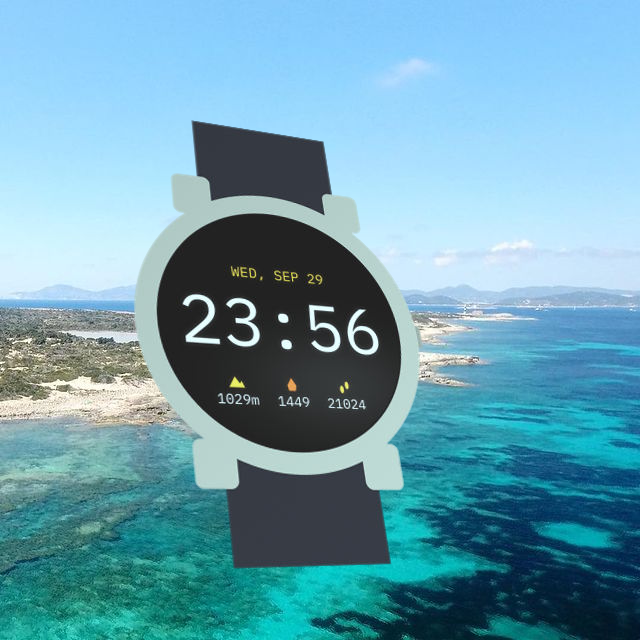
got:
23:56
